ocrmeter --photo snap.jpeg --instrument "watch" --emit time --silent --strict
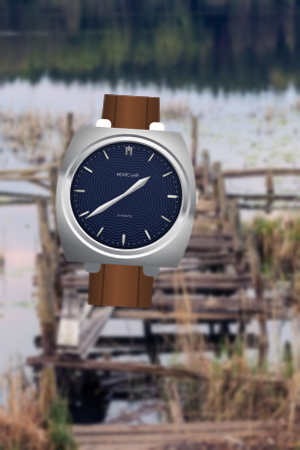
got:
1:39
